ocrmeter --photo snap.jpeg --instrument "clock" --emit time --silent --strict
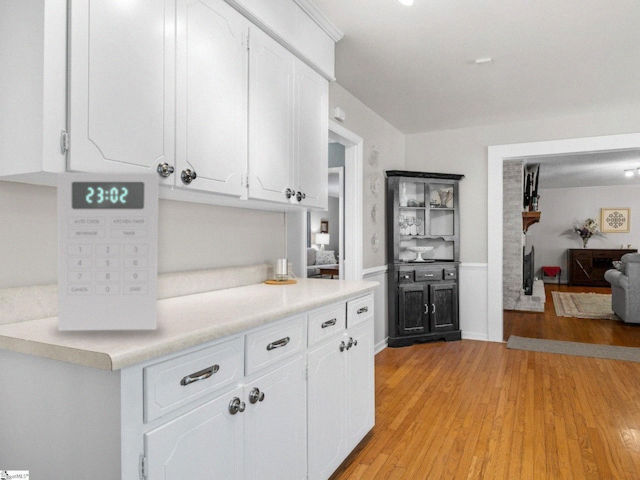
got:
23:02
